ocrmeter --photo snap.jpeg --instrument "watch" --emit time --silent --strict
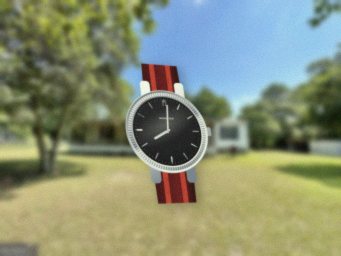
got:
8:01
